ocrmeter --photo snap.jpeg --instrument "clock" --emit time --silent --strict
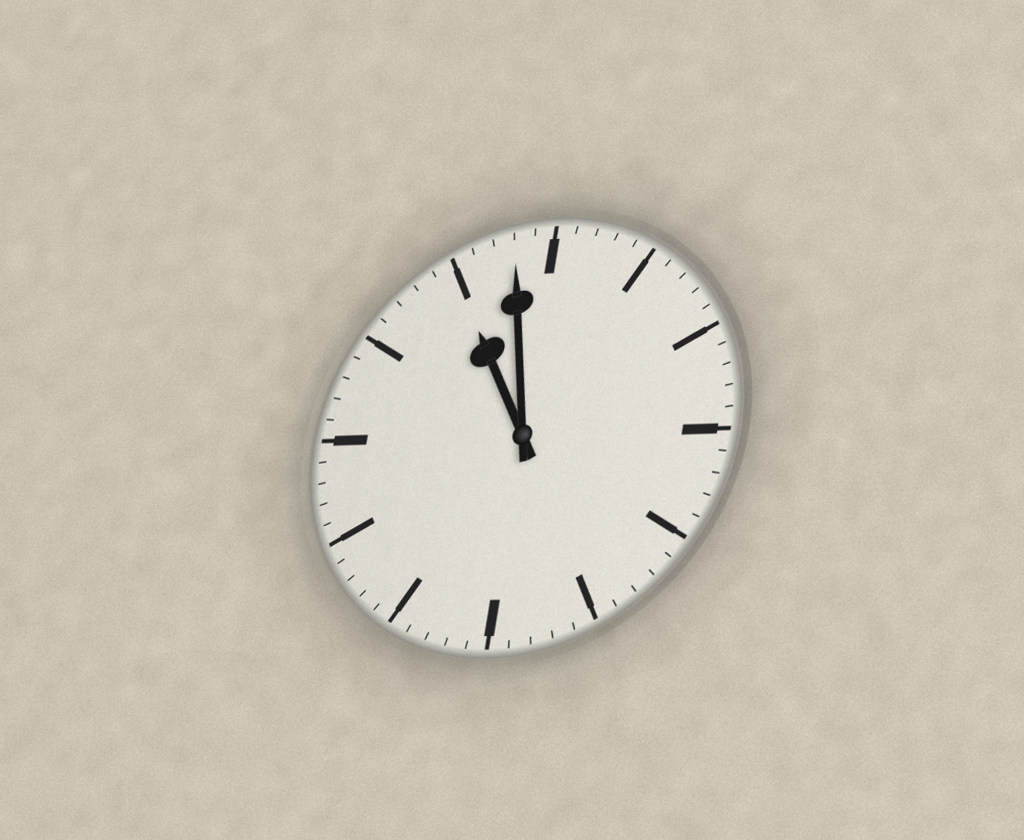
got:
10:58
